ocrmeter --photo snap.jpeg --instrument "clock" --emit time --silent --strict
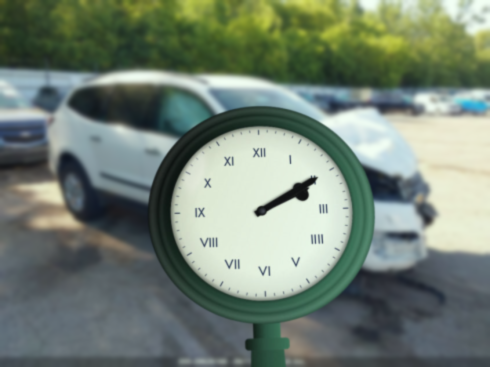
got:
2:10
